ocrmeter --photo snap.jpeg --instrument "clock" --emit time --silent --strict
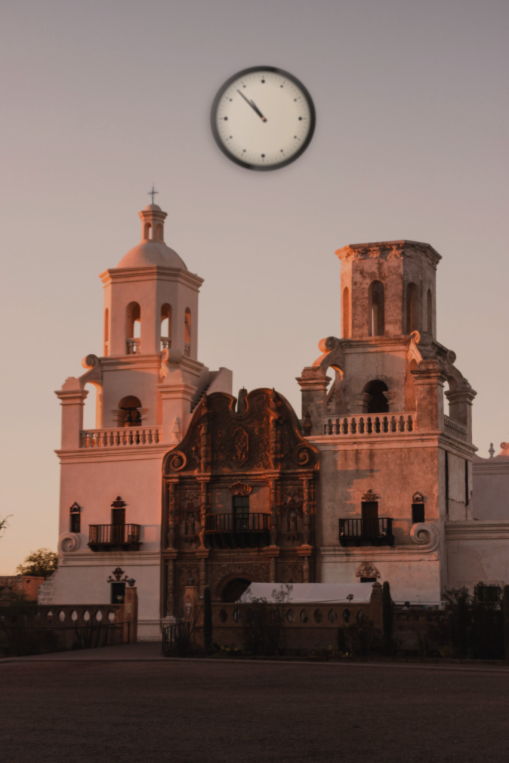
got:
10:53
